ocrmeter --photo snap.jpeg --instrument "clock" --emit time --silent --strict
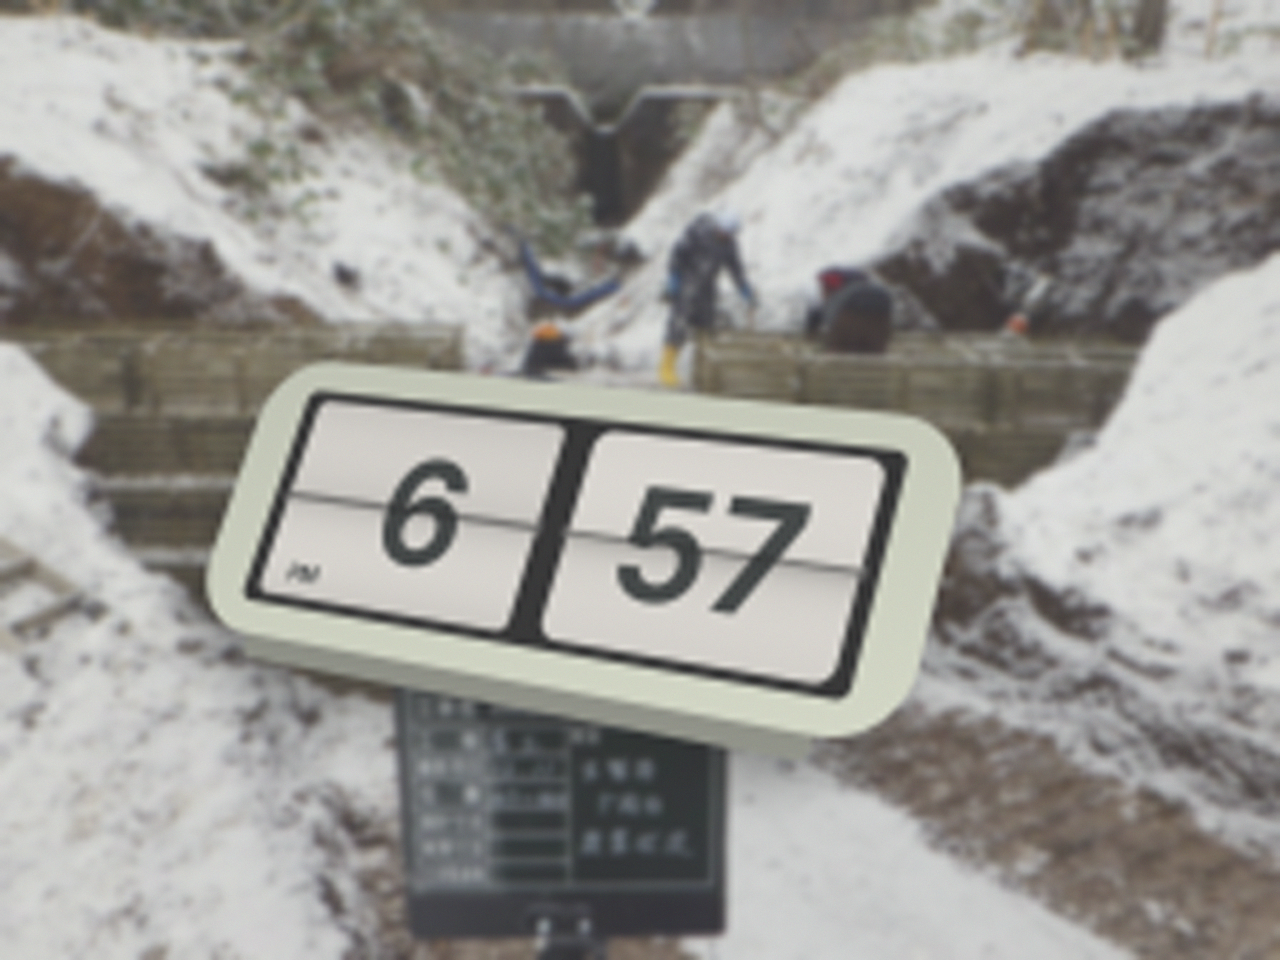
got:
6:57
